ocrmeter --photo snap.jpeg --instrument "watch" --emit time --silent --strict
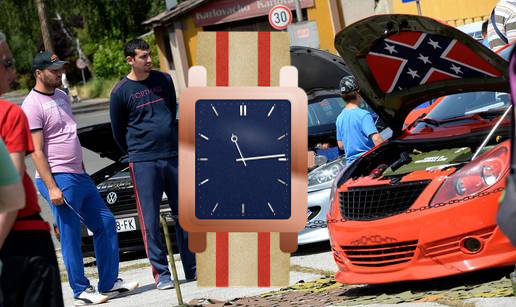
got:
11:14
